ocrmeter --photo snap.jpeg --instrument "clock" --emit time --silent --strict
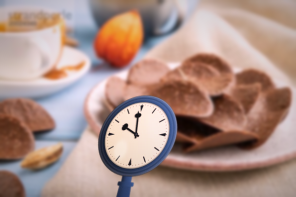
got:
9:59
